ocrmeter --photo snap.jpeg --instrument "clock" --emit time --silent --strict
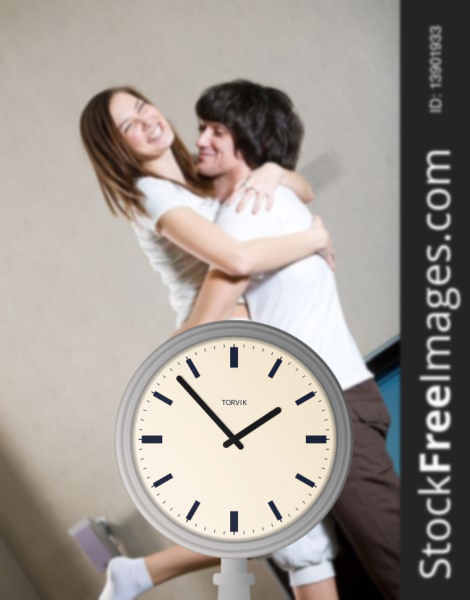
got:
1:53
